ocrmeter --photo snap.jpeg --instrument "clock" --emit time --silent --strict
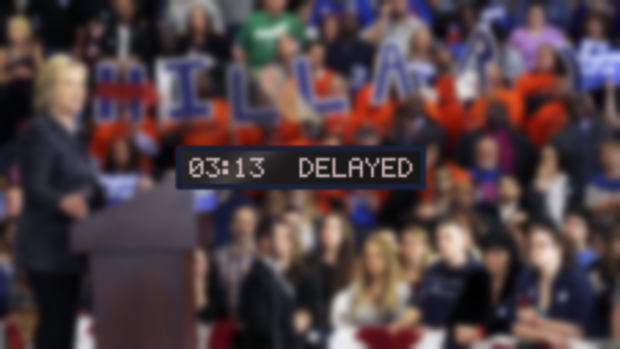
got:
3:13
